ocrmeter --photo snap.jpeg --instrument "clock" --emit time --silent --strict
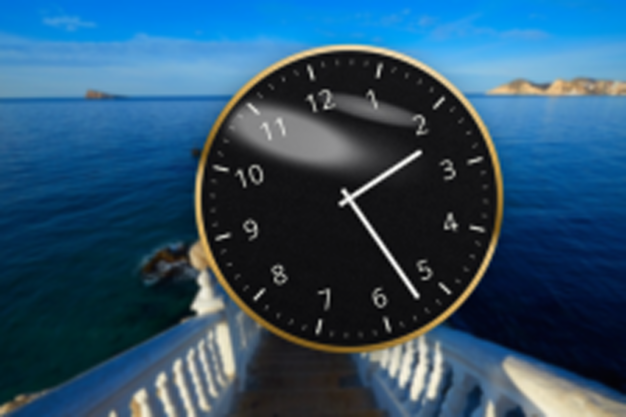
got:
2:27
